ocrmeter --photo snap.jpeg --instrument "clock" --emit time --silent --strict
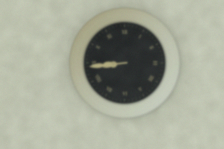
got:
8:44
